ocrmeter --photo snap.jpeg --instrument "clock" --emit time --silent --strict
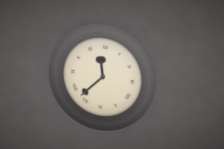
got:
11:37
